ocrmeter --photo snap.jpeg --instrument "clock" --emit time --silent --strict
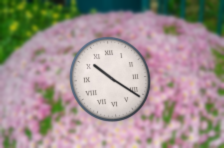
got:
10:21
